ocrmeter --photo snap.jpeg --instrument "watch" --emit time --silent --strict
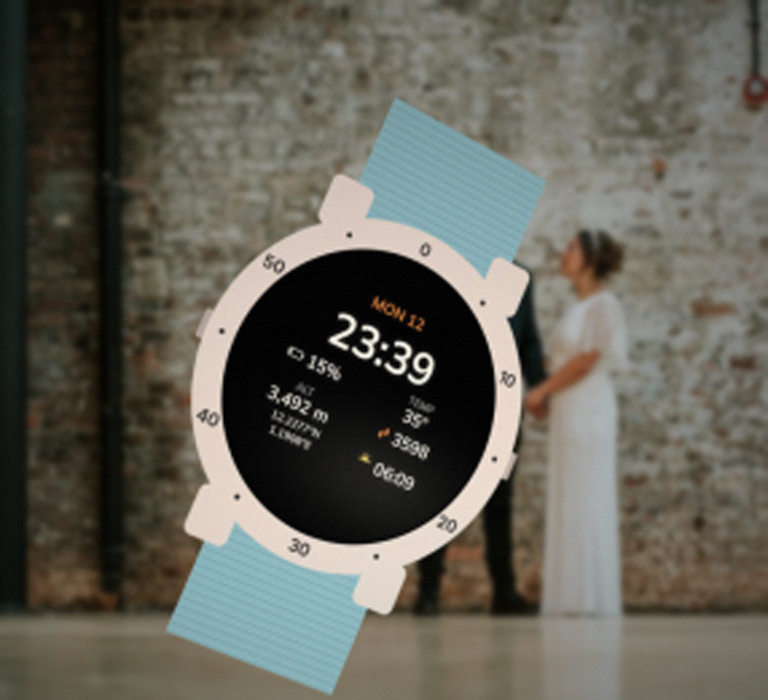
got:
23:39
